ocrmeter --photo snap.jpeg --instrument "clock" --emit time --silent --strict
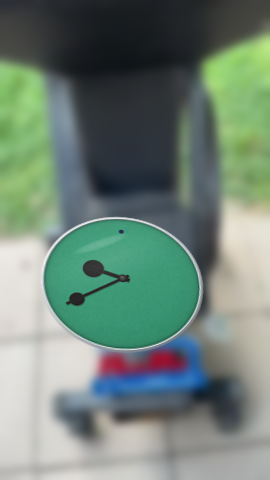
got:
9:40
